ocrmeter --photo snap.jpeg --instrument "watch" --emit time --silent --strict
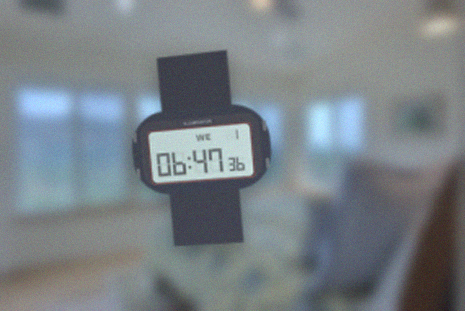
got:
6:47:36
